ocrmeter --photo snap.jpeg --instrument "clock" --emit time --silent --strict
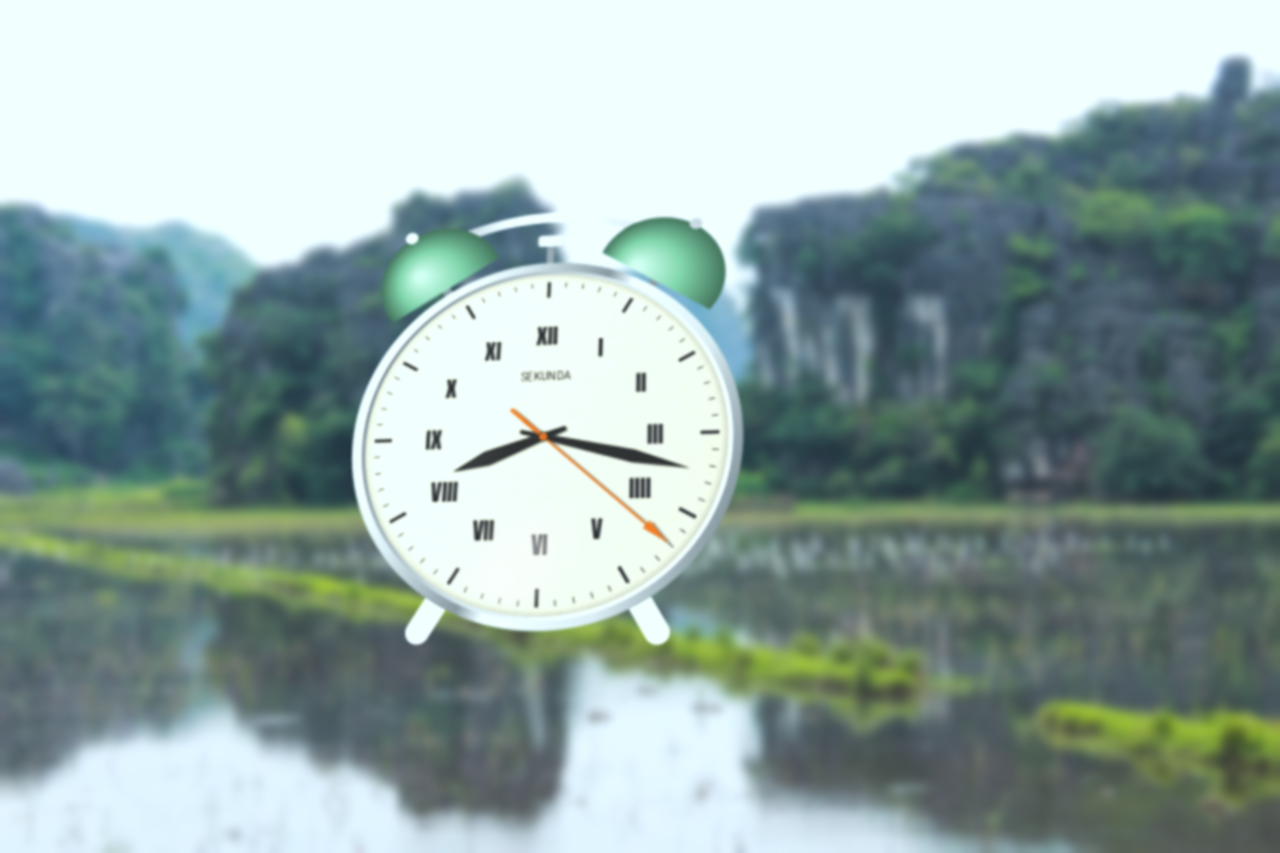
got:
8:17:22
